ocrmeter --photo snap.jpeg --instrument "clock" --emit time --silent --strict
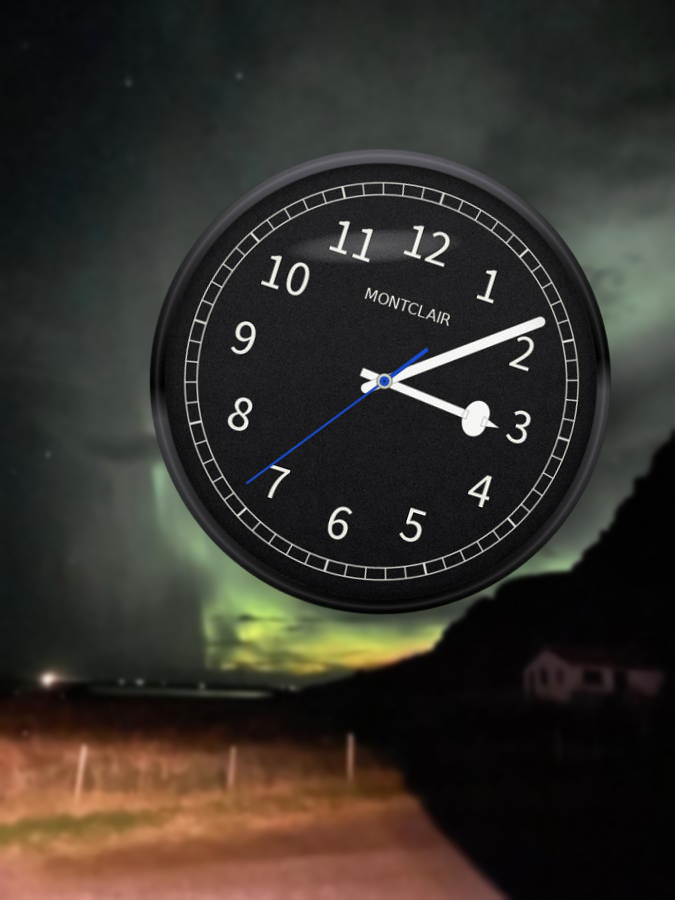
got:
3:08:36
